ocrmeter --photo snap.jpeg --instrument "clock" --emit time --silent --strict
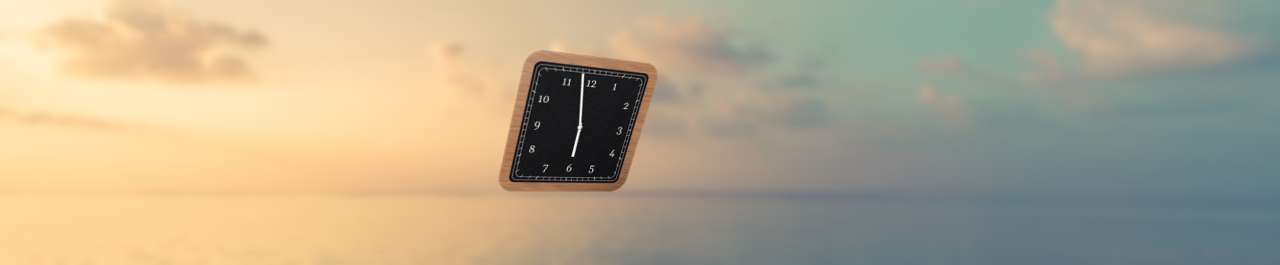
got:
5:58
